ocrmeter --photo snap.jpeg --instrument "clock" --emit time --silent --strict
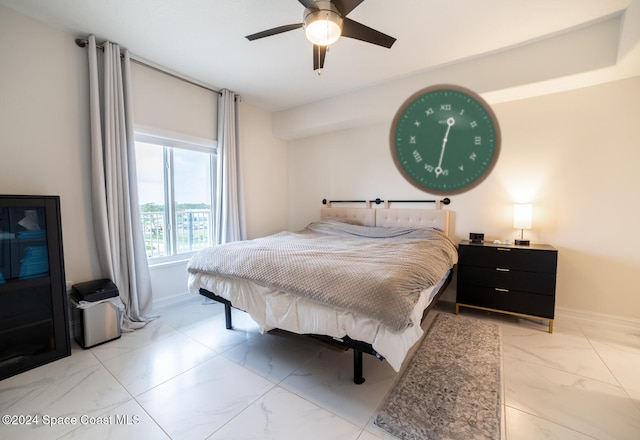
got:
12:32
